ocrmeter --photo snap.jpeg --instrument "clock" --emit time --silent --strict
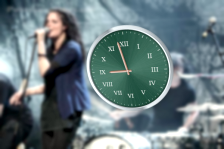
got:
8:58
